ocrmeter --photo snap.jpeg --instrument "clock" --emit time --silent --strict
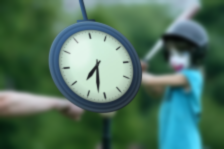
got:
7:32
